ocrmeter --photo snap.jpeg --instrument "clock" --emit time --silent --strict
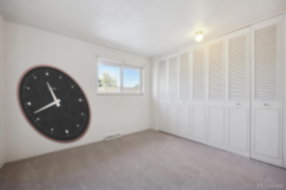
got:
11:42
